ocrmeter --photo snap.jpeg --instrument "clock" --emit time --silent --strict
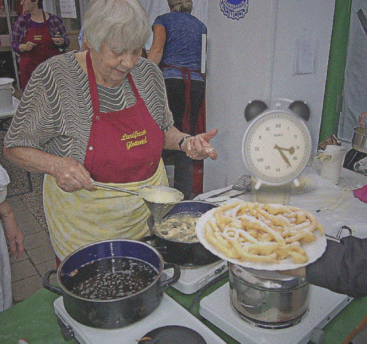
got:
3:24
